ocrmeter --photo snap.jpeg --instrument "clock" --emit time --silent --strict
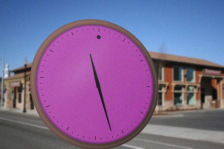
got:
11:27
